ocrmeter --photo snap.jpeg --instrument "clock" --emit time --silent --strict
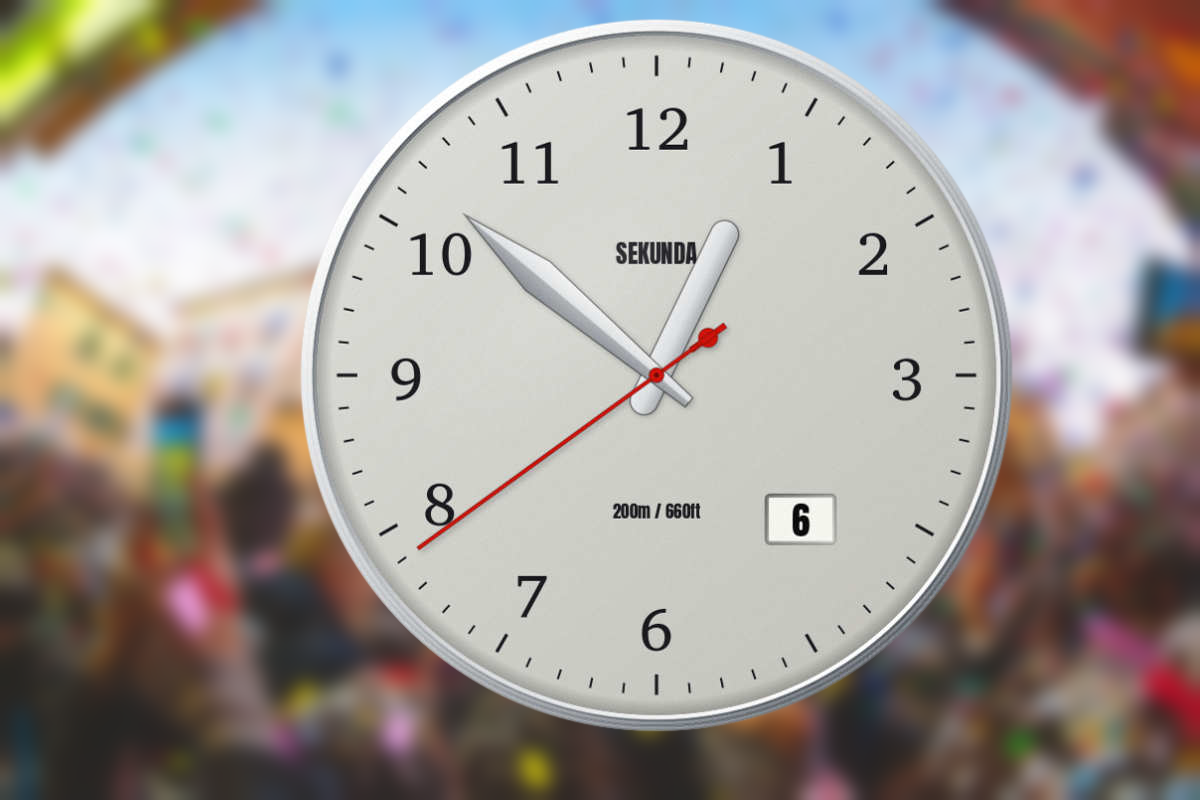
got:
12:51:39
